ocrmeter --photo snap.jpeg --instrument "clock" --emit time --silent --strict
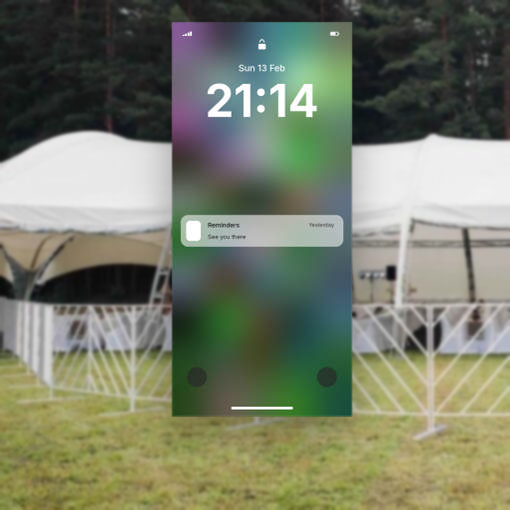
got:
21:14
